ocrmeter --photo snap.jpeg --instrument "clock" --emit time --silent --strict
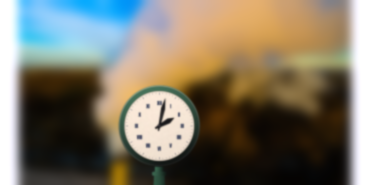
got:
2:02
